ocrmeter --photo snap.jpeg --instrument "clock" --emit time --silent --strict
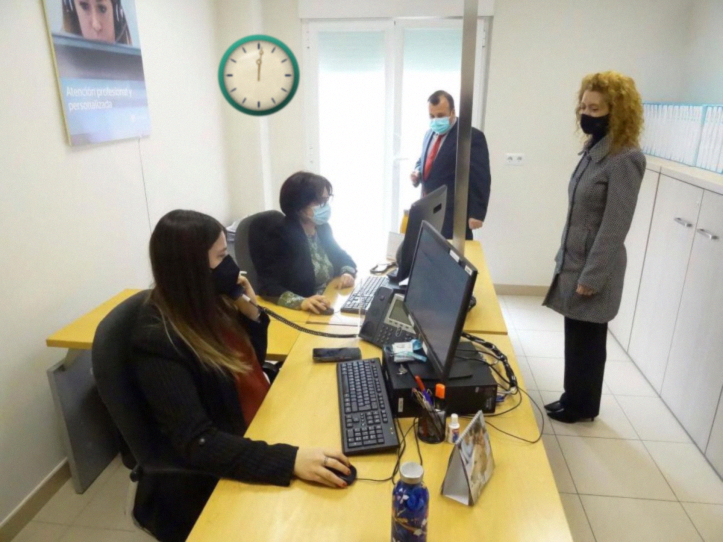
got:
12:01
